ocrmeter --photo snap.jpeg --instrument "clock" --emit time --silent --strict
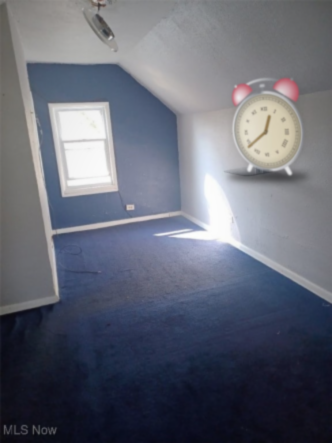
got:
12:39
